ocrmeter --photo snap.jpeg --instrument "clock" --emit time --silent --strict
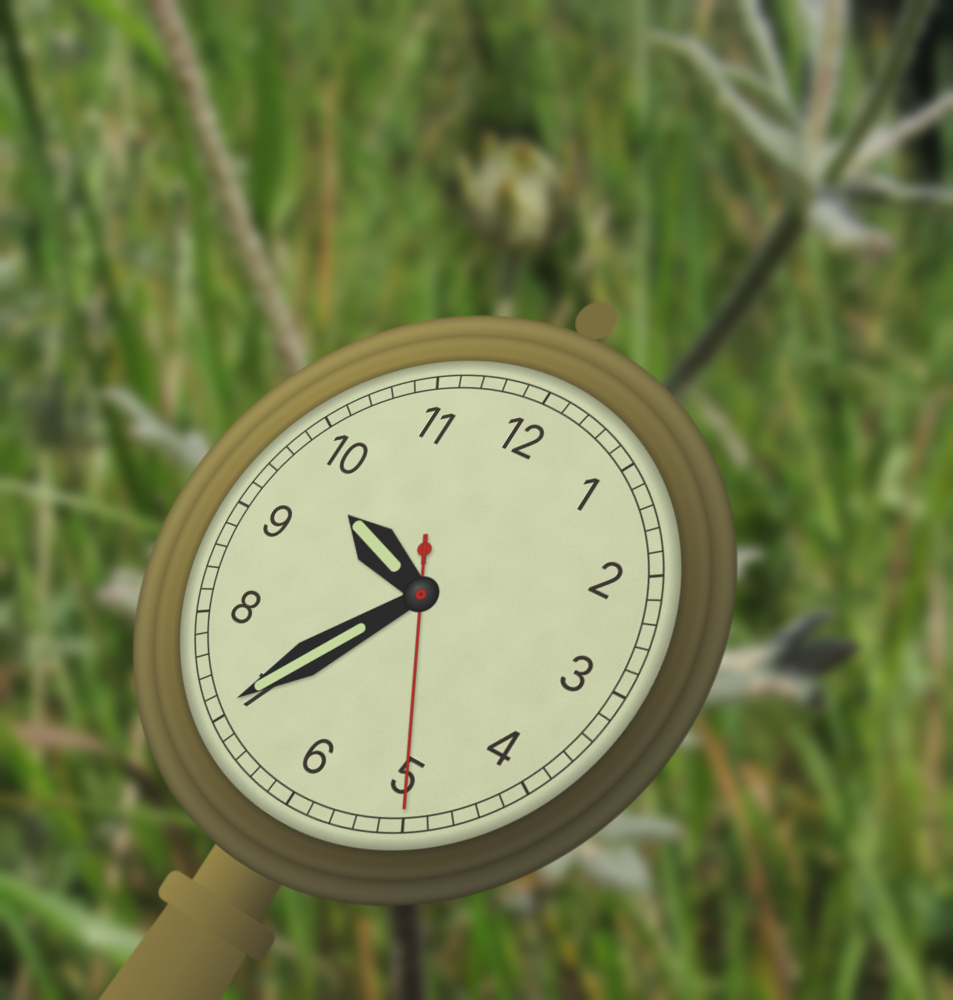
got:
9:35:25
